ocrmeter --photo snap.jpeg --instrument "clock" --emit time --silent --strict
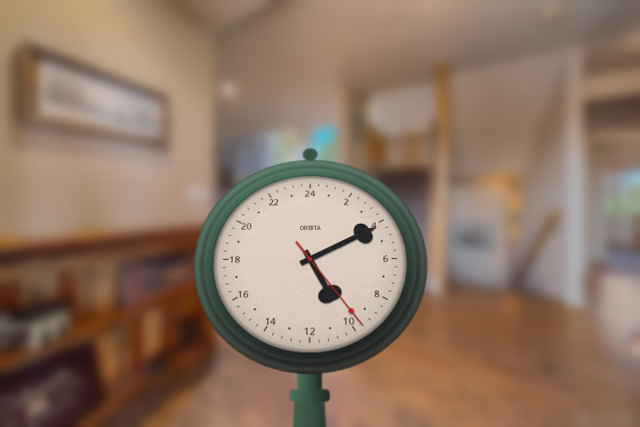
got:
10:10:24
